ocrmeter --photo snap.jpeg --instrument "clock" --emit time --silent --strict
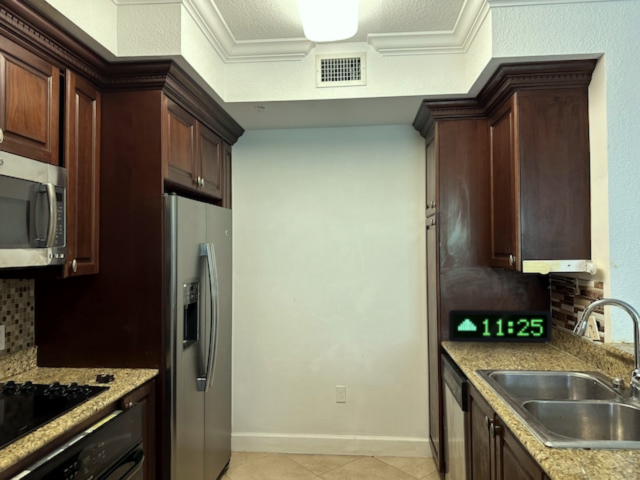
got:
11:25
